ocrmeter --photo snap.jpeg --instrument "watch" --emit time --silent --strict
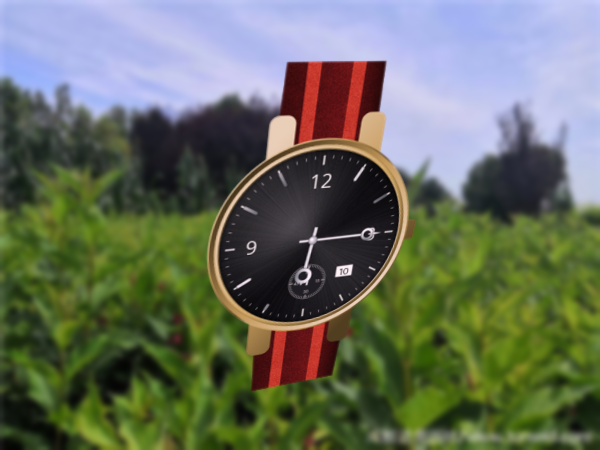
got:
6:15
